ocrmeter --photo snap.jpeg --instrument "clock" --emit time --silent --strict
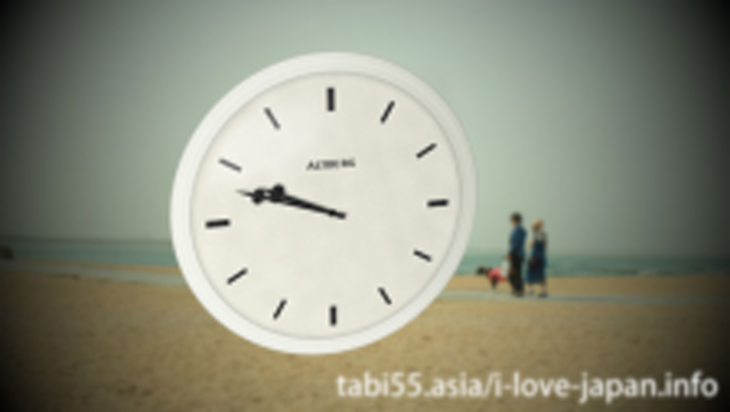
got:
9:48
